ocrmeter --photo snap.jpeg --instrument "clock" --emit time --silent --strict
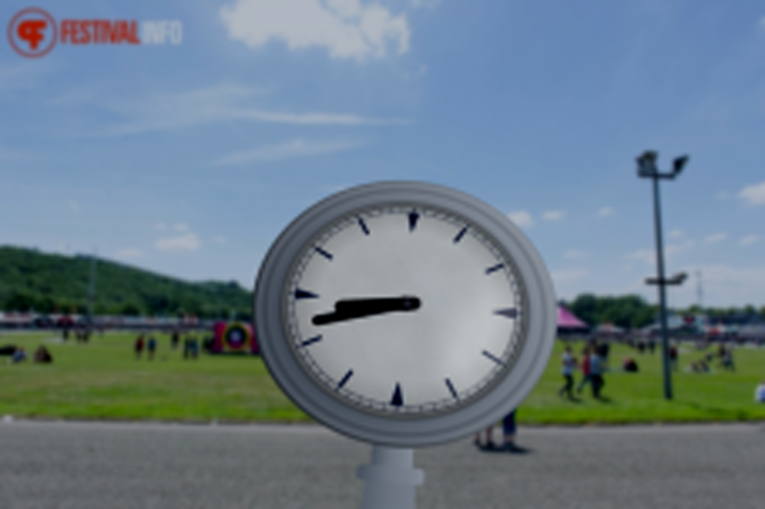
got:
8:42
